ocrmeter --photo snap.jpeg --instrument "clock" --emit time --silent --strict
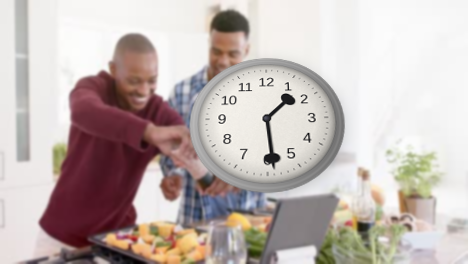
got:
1:29
